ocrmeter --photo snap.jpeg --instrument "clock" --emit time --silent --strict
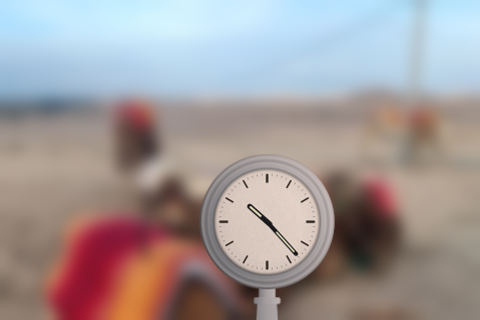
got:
10:23
